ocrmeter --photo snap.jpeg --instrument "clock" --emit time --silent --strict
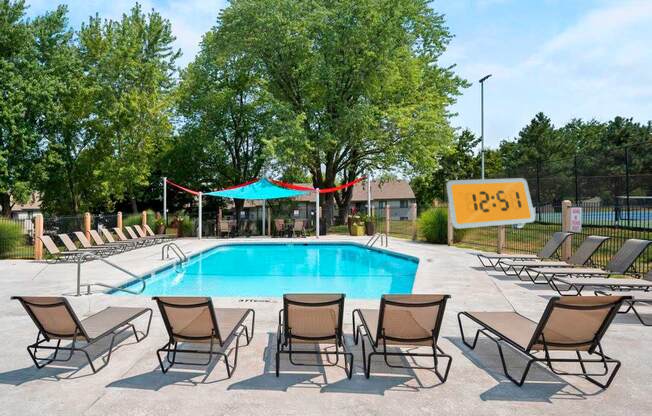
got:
12:51
